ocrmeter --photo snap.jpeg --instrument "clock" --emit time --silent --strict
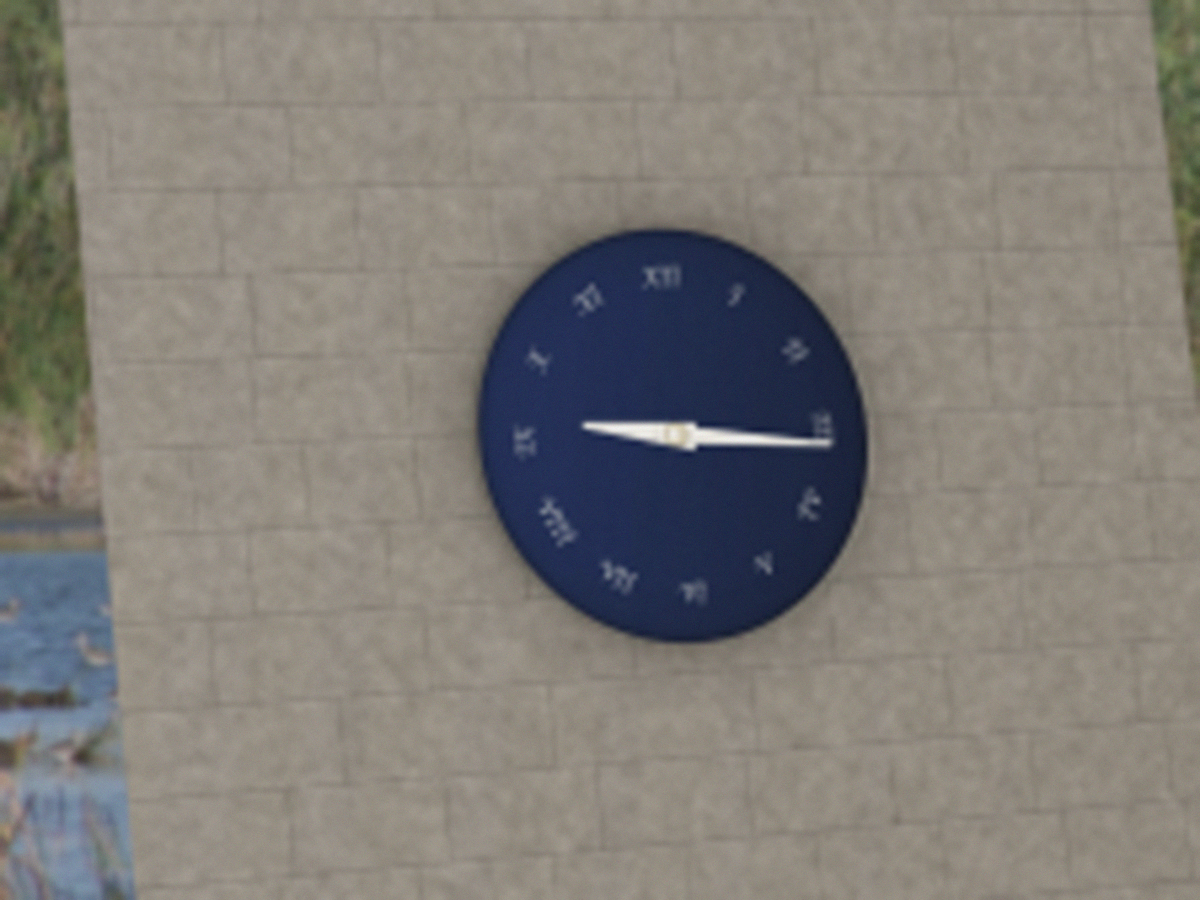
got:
9:16
